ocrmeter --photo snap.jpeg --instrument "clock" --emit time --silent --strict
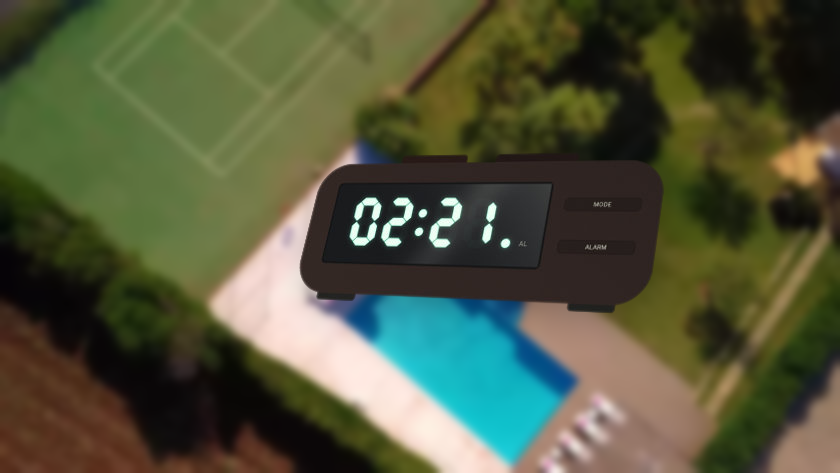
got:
2:21
